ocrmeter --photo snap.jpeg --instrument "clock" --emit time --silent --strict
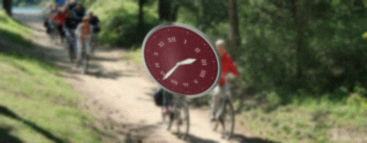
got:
2:39
